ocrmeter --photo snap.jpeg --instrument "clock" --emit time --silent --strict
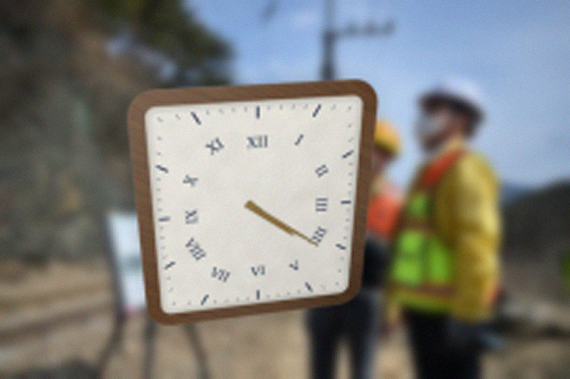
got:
4:21
